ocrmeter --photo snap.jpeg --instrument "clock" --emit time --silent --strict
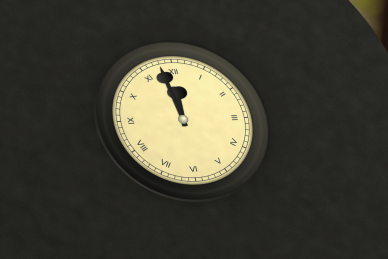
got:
11:58
